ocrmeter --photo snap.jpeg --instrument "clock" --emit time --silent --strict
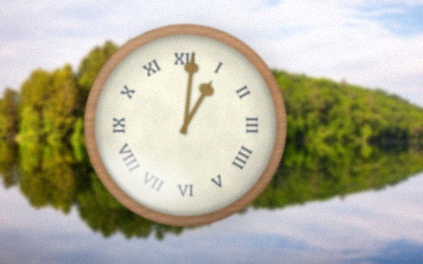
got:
1:01
